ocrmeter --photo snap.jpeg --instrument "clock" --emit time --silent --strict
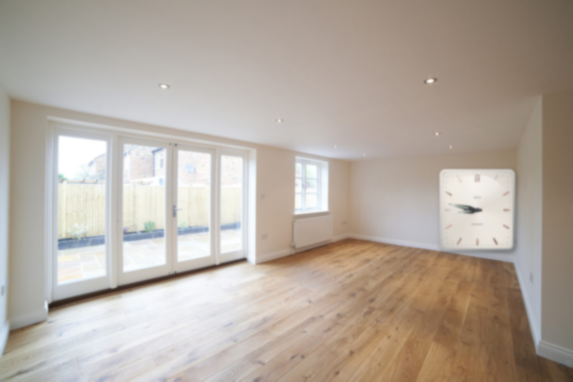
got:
8:47
